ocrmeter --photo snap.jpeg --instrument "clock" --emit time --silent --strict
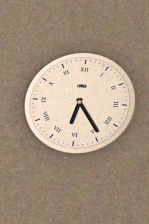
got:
6:24
